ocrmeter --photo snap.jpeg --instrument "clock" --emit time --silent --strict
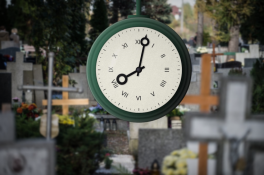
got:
8:02
